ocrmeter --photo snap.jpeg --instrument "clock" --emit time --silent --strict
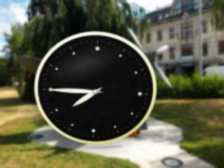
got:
7:45
